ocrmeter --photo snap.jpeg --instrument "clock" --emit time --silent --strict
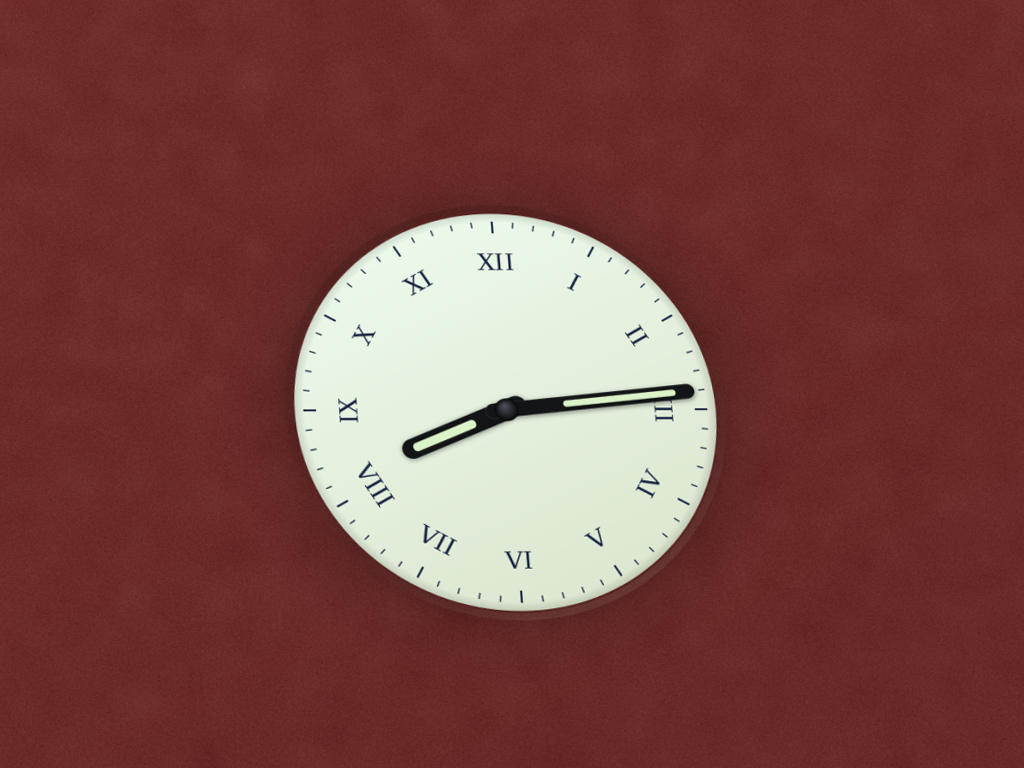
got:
8:14
